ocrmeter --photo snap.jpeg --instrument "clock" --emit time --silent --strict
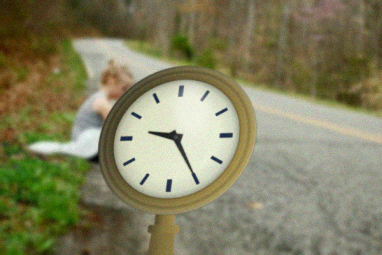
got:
9:25
